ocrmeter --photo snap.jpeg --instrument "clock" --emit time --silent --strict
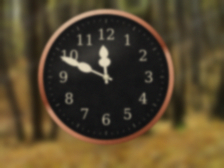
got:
11:49
